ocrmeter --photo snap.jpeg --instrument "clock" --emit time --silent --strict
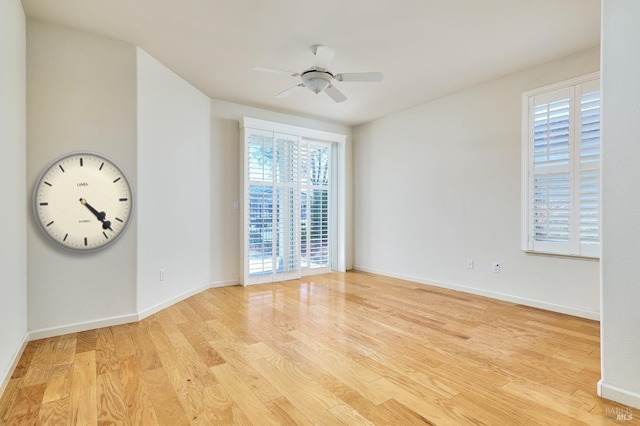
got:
4:23
